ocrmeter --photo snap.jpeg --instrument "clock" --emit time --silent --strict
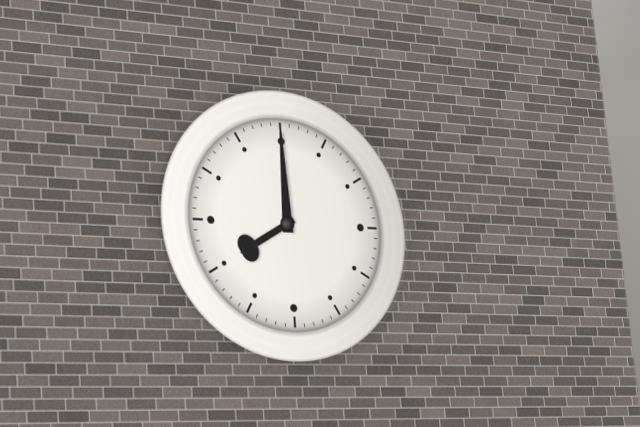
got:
8:00
